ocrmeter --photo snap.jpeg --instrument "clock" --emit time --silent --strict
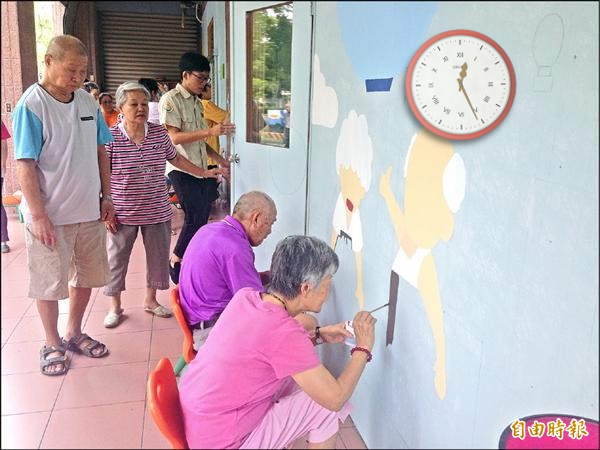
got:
12:26
